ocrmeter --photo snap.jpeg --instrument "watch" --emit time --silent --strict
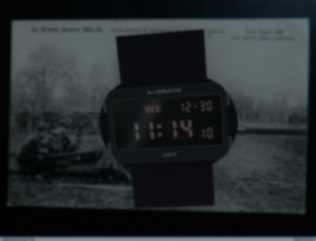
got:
11:14:10
